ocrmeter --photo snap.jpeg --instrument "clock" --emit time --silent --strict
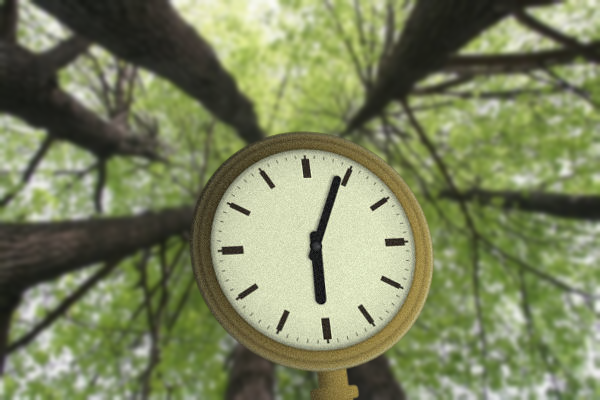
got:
6:04
